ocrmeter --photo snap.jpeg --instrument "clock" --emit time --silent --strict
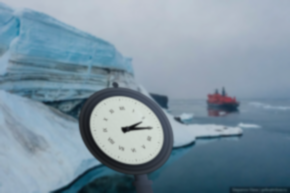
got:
2:15
